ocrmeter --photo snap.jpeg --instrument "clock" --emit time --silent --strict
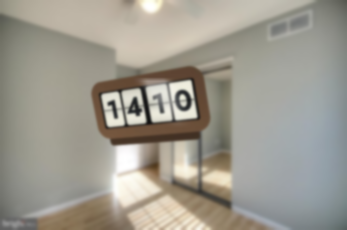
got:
14:10
